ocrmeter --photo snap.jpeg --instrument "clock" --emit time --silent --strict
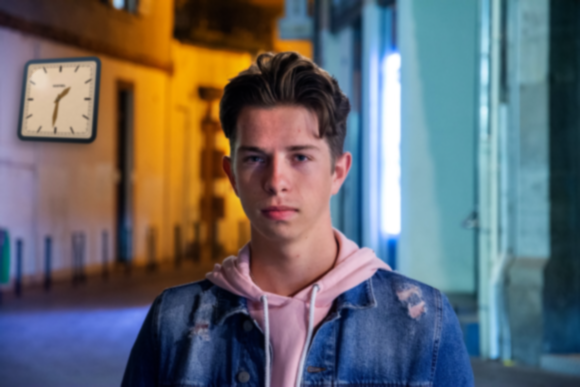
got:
1:31
